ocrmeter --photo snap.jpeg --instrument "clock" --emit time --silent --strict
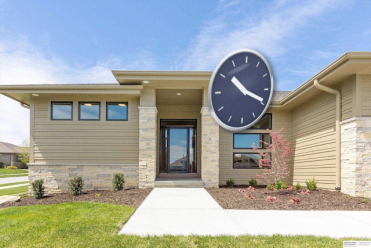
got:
10:19
